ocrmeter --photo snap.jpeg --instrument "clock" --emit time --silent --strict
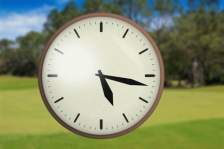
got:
5:17
